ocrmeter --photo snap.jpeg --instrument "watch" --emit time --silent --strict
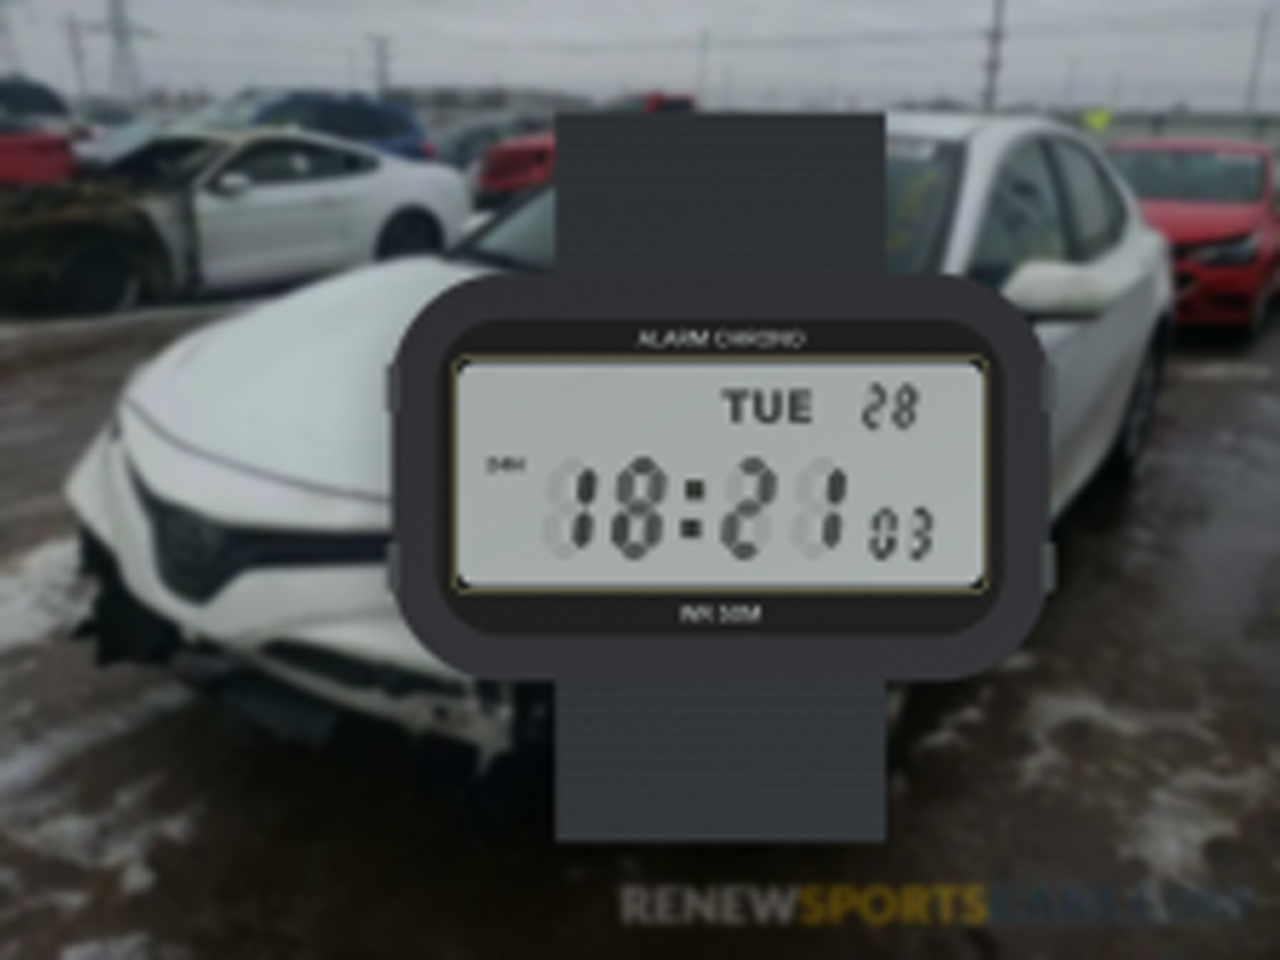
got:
18:21:03
